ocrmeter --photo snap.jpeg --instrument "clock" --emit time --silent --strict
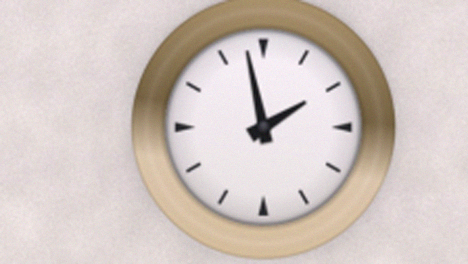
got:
1:58
